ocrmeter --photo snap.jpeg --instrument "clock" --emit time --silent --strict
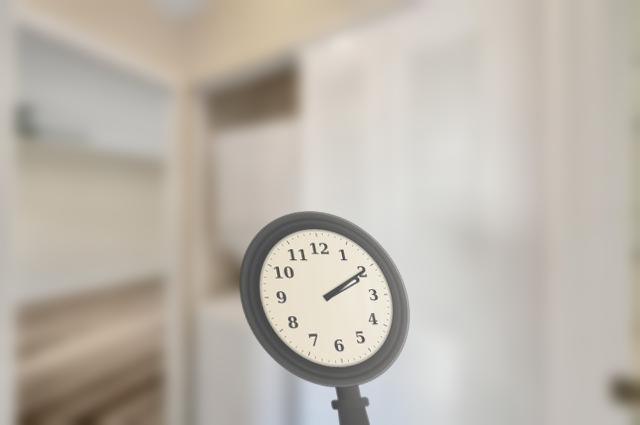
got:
2:10
